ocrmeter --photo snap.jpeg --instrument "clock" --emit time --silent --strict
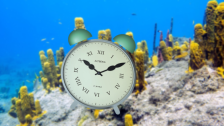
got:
10:10
